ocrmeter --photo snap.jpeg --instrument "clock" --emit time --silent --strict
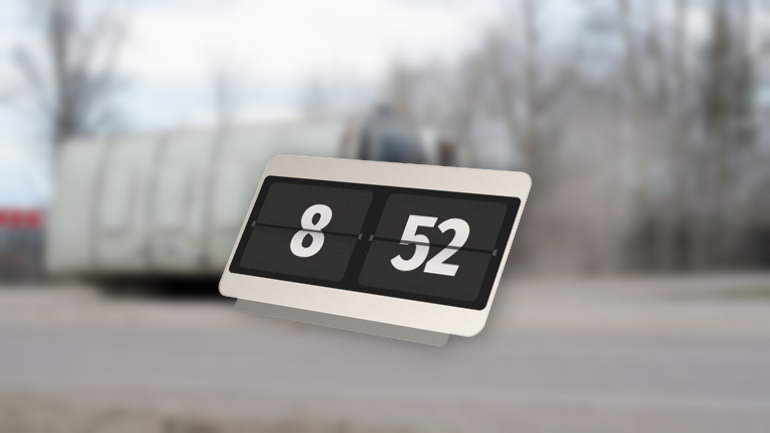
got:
8:52
